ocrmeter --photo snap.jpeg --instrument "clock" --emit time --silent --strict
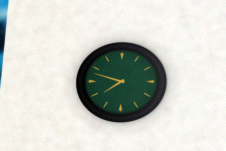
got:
7:48
